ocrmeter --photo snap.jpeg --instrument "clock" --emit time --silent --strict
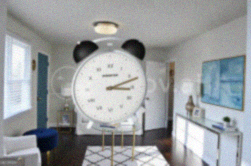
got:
3:12
